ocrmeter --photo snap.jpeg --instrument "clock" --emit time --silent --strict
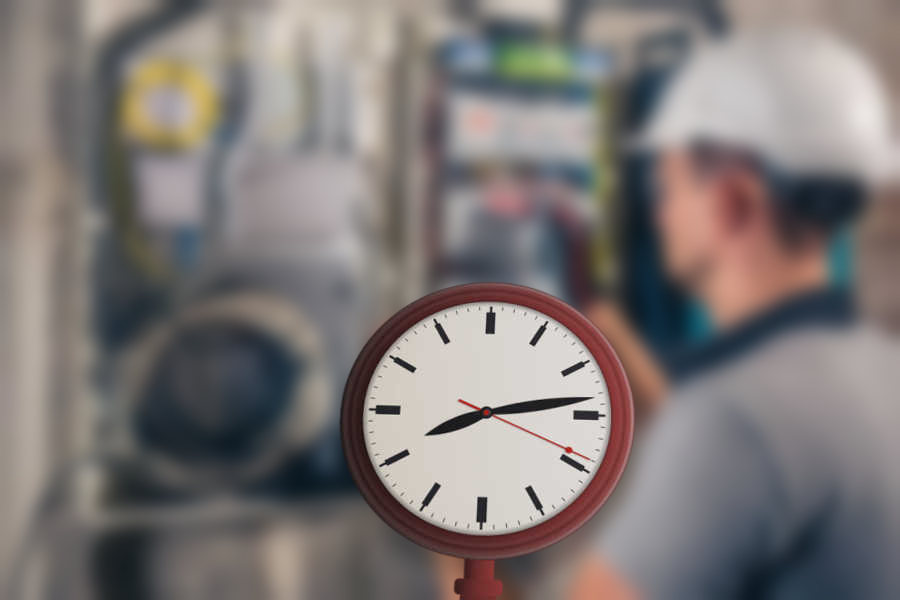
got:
8:13:19
